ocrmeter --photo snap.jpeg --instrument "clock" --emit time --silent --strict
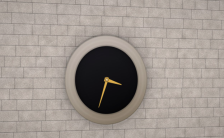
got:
3:33
